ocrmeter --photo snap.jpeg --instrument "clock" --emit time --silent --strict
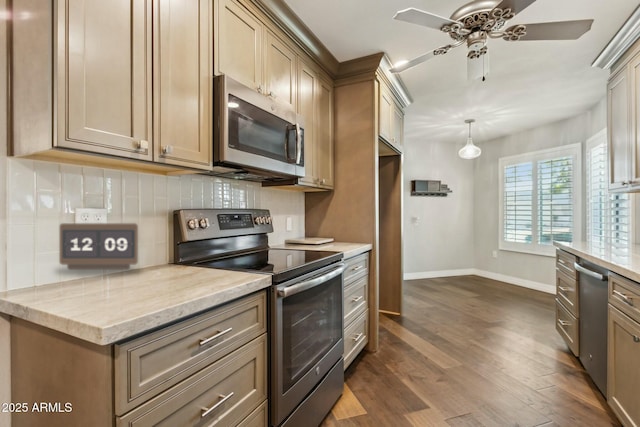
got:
12:09
